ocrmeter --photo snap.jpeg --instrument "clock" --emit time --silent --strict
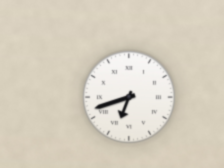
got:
6:42
